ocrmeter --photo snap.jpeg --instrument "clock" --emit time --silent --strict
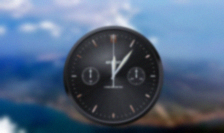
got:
12:06
